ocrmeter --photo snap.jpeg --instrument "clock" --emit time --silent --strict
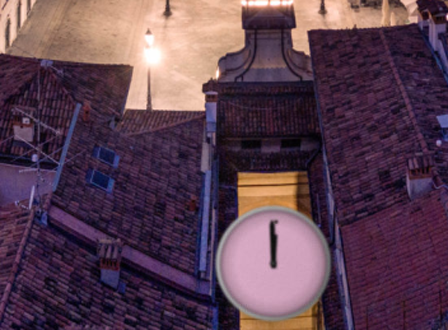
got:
11:59
